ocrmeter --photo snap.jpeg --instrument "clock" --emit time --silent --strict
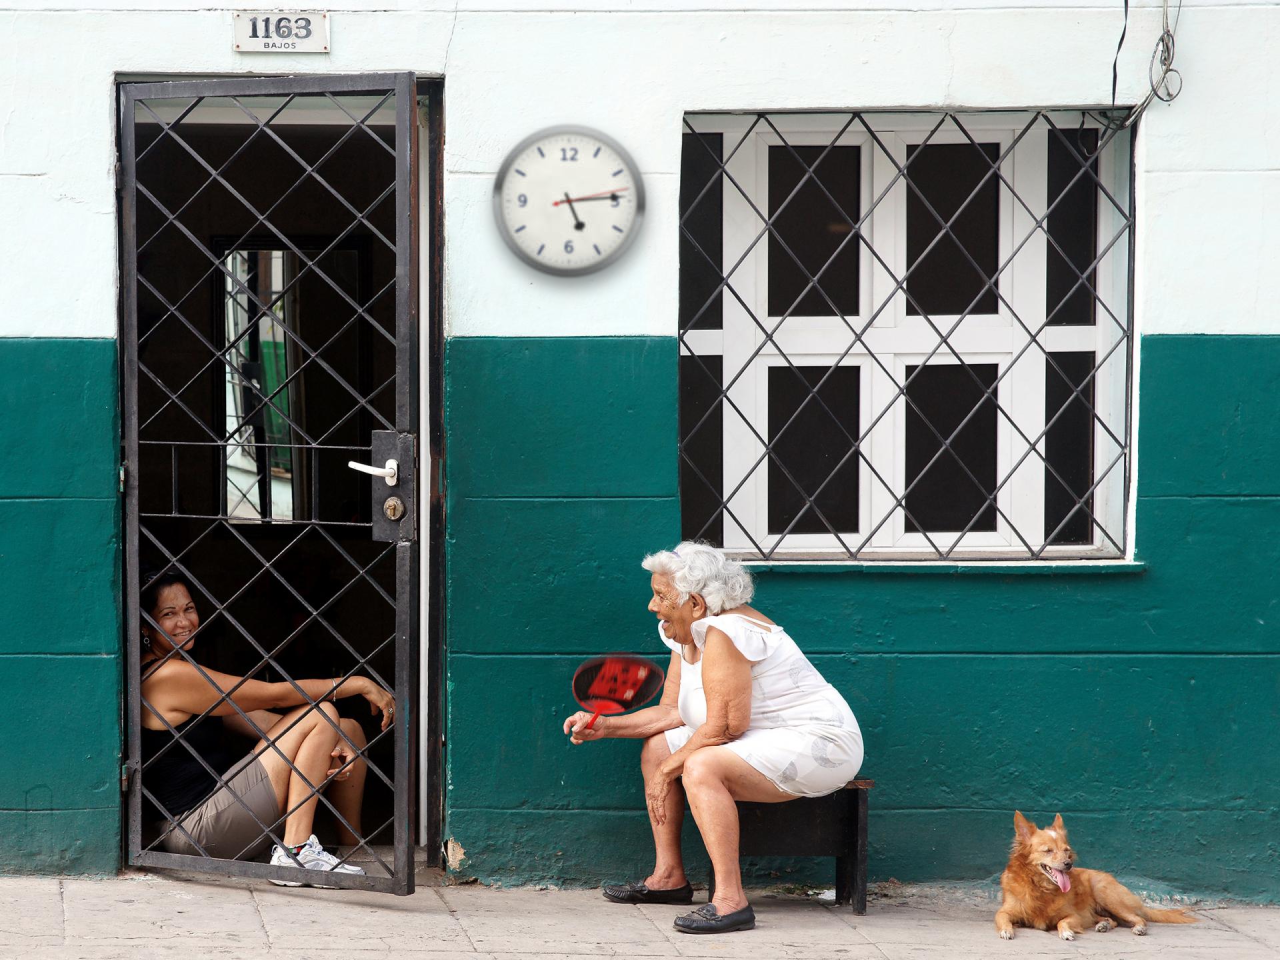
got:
5:14:13
